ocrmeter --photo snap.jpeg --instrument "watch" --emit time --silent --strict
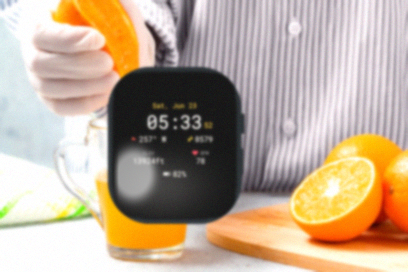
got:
5:33
